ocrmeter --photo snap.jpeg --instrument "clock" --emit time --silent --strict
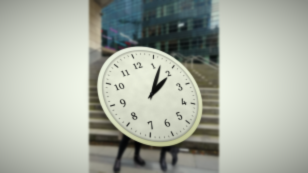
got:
2:07
